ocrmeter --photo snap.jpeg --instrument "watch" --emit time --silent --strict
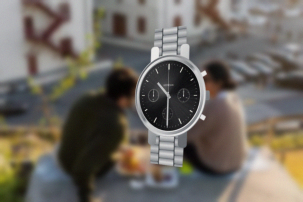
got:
10:30
